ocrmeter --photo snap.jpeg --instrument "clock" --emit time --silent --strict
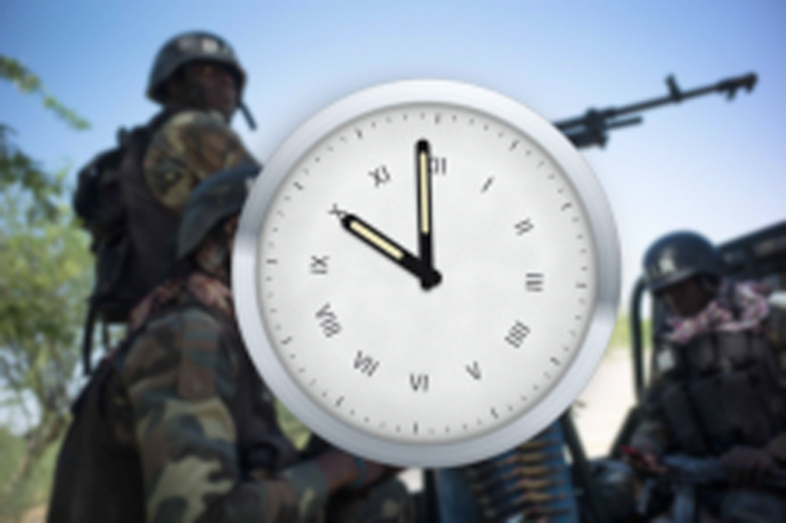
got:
9:59
